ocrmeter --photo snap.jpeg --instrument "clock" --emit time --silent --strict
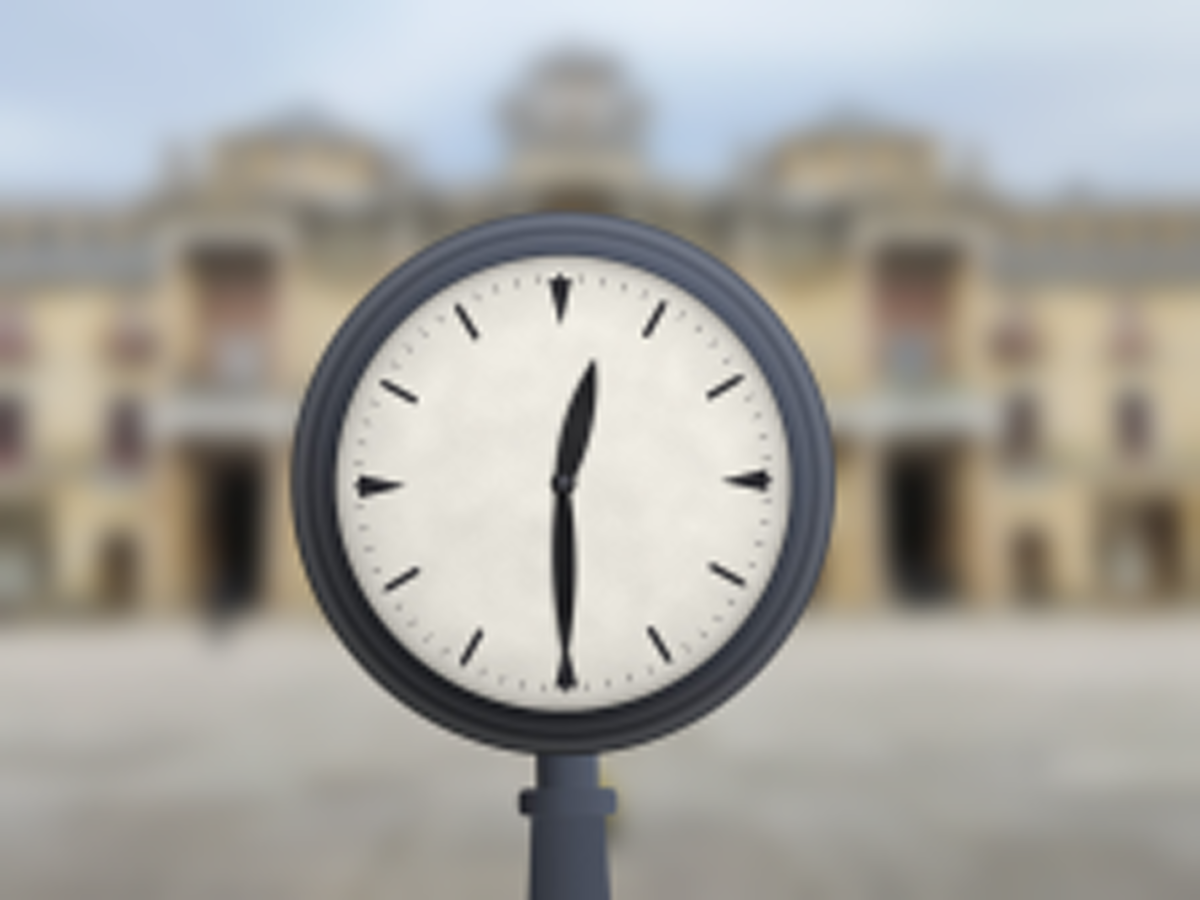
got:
12:30
